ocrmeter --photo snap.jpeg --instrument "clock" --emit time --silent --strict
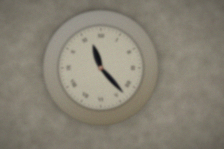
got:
11:23
